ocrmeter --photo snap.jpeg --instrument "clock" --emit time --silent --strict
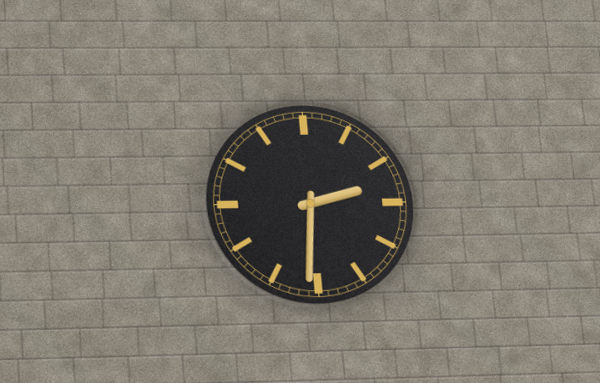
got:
2:31
